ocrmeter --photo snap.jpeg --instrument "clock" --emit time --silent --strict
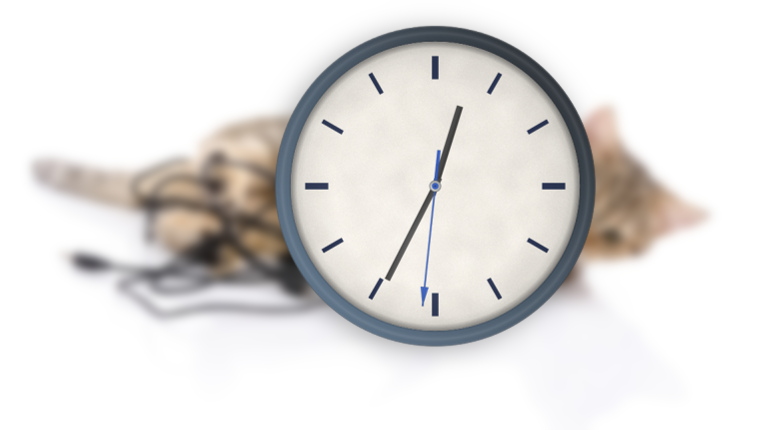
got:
12:34:31
